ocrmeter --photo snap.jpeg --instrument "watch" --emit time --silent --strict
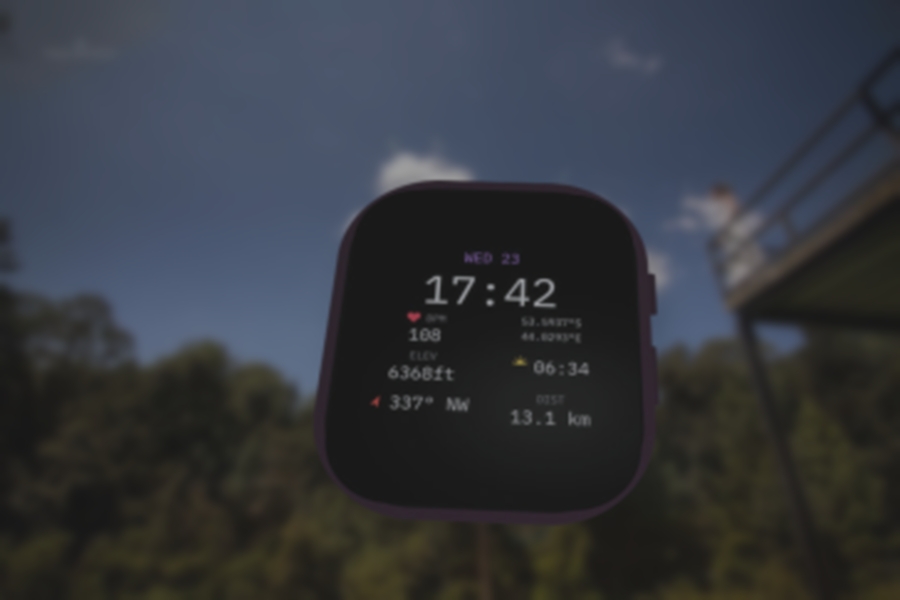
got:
17:42
